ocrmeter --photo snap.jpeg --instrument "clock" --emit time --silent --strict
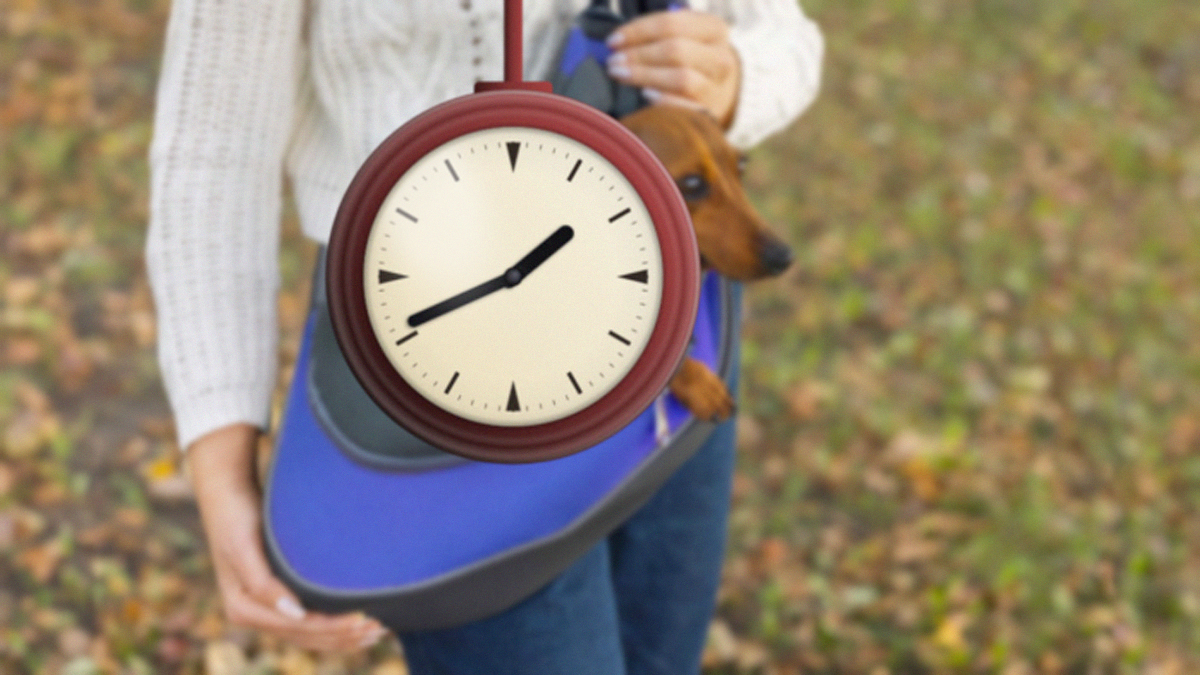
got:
1:41
